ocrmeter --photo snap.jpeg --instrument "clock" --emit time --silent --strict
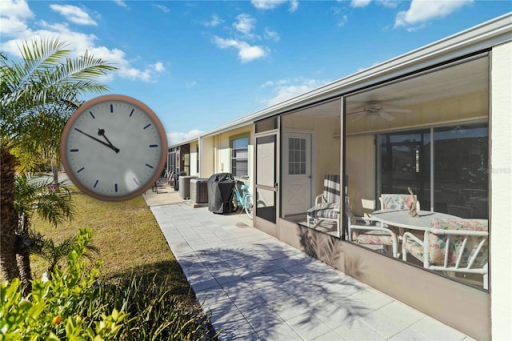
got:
10:50
